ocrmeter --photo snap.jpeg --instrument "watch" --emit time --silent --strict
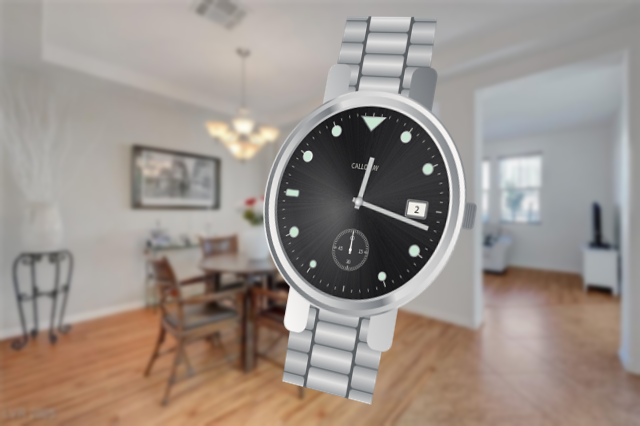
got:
12:17
